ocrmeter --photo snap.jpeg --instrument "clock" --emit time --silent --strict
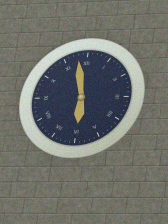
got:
5:58
